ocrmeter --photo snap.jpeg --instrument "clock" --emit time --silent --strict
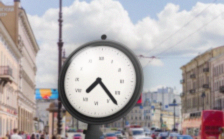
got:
7:23
